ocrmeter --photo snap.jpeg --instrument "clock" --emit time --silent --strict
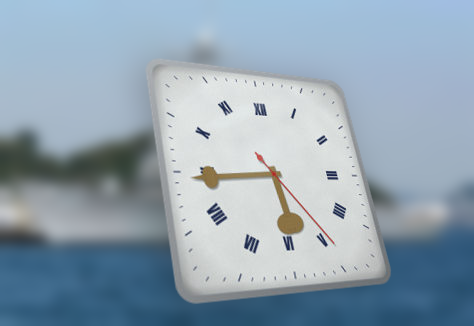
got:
5:44:24
